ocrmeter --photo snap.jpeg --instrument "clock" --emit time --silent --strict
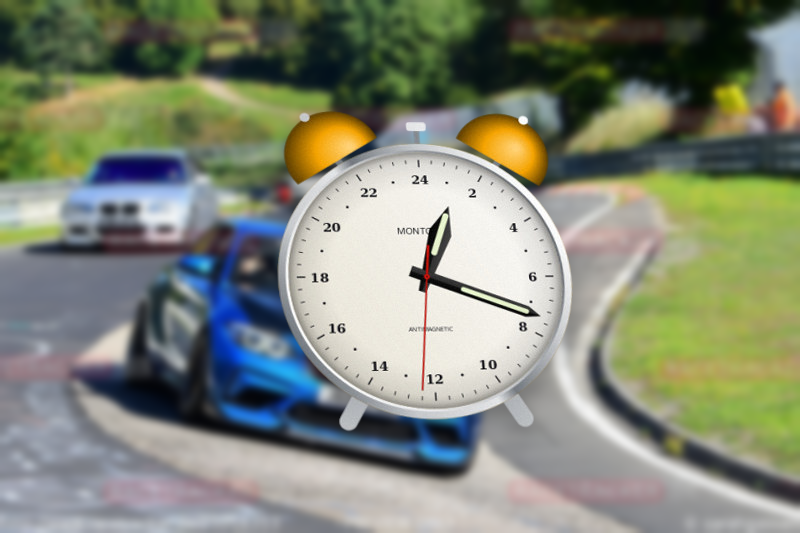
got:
1:18:31
